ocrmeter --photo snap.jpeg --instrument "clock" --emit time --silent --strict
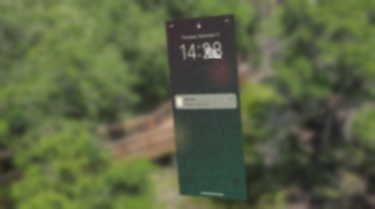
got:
14:28
